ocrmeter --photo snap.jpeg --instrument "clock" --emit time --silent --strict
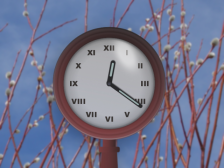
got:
12:21
